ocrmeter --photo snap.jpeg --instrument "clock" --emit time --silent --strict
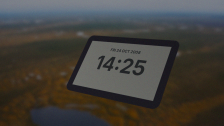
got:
14:25
